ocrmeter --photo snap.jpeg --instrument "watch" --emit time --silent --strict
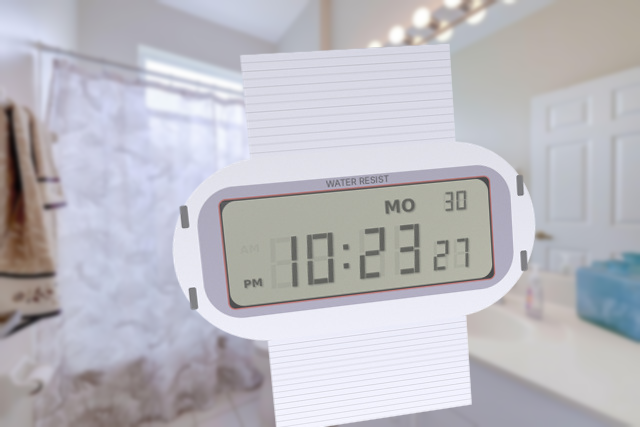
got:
10:23:27
